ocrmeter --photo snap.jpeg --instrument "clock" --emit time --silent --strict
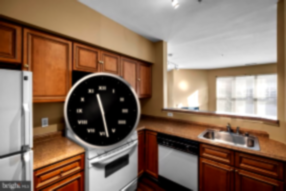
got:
11:28
